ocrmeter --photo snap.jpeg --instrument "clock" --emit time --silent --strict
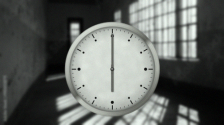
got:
6:00
